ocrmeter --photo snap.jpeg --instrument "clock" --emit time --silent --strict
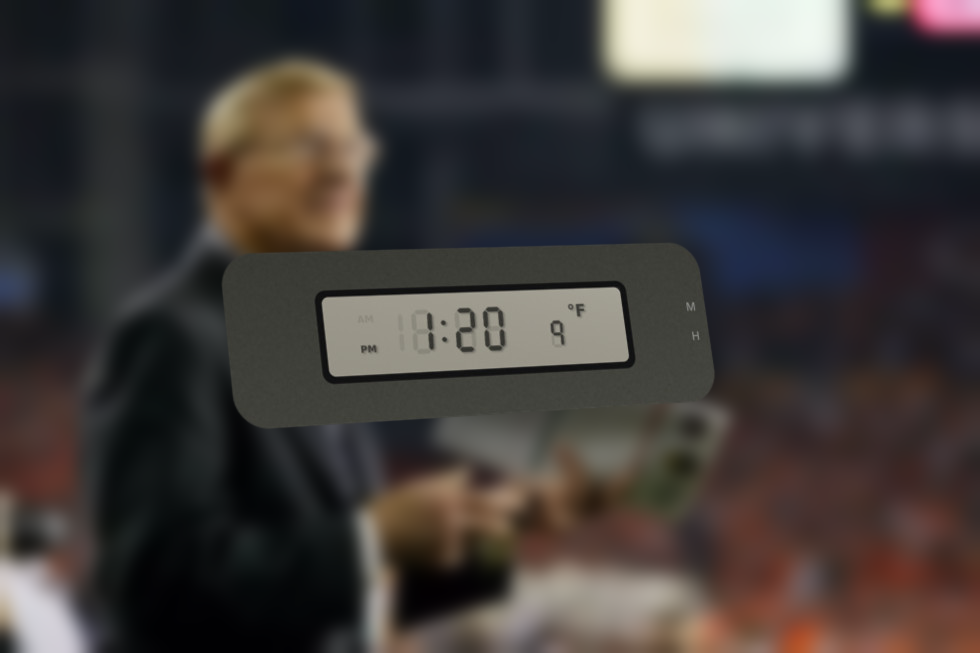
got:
1:20
